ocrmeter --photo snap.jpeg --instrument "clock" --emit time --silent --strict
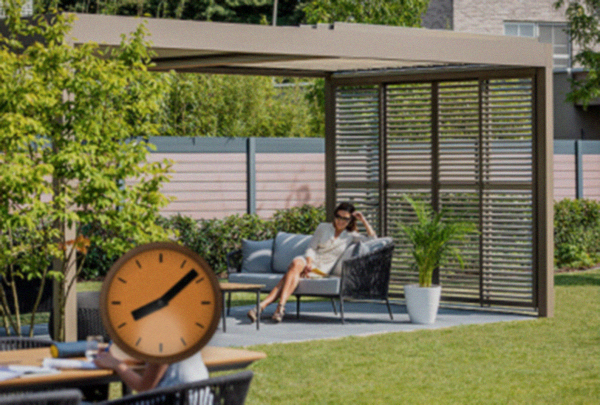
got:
8:08
